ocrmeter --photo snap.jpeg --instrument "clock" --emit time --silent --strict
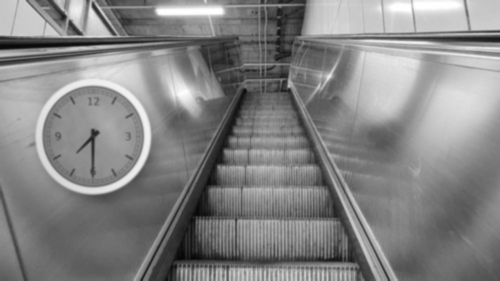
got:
7:30
